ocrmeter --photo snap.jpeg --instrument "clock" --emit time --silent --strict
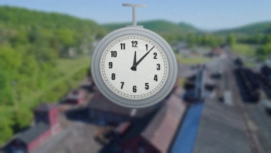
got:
12:07
